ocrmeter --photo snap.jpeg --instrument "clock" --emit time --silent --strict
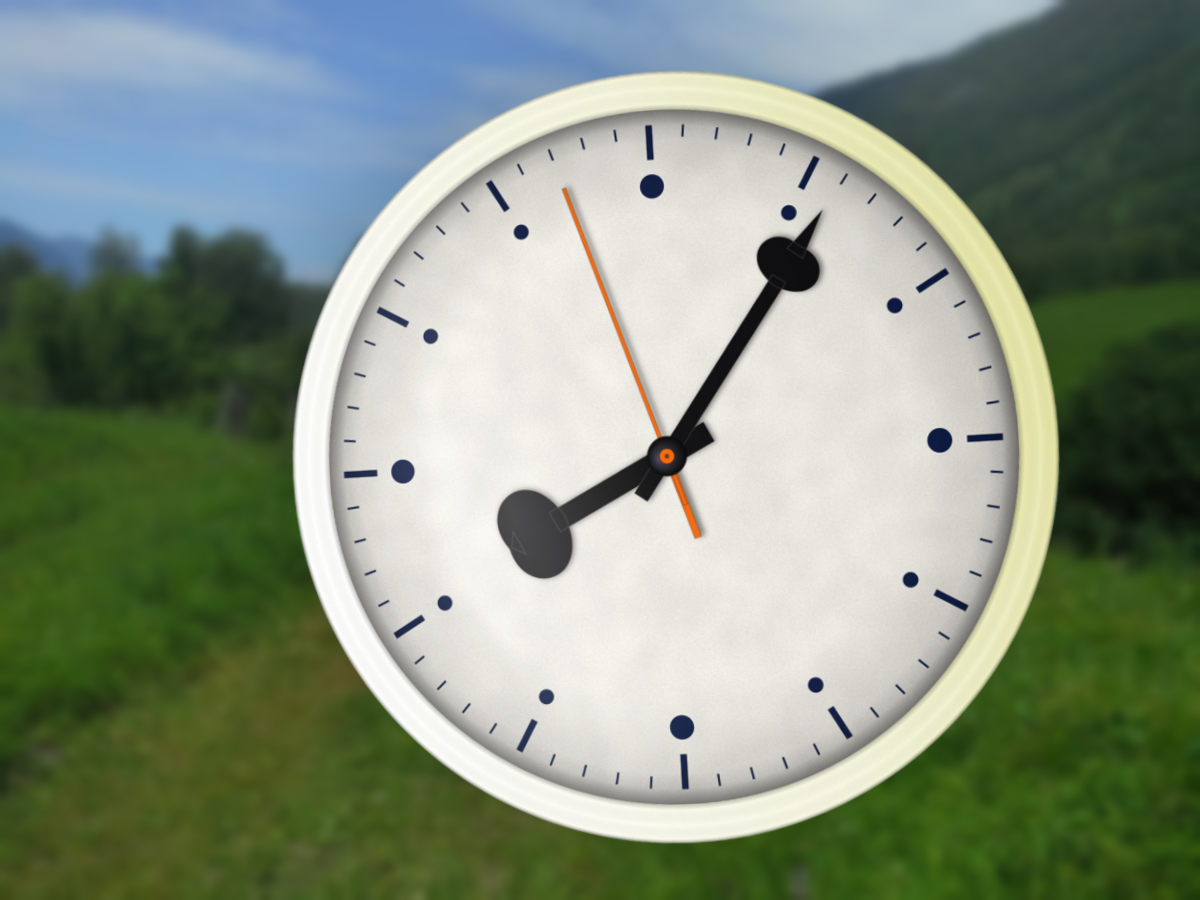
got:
8:05:57
